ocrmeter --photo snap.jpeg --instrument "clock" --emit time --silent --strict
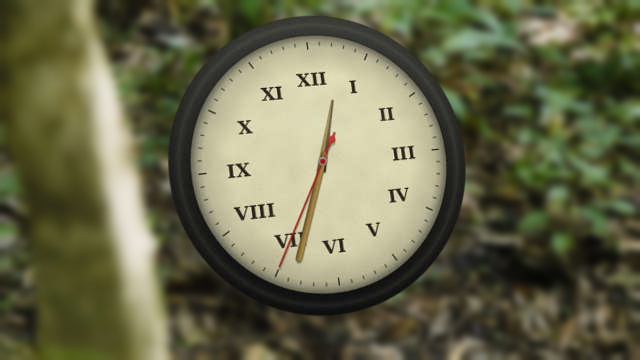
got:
12:33:35
